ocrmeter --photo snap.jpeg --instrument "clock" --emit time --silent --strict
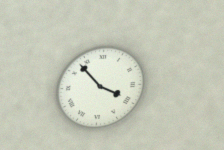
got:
3:53
